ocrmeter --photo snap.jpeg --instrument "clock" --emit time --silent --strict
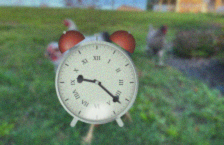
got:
9:22
